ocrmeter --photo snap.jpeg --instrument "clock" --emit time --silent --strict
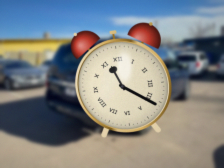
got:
11:21
